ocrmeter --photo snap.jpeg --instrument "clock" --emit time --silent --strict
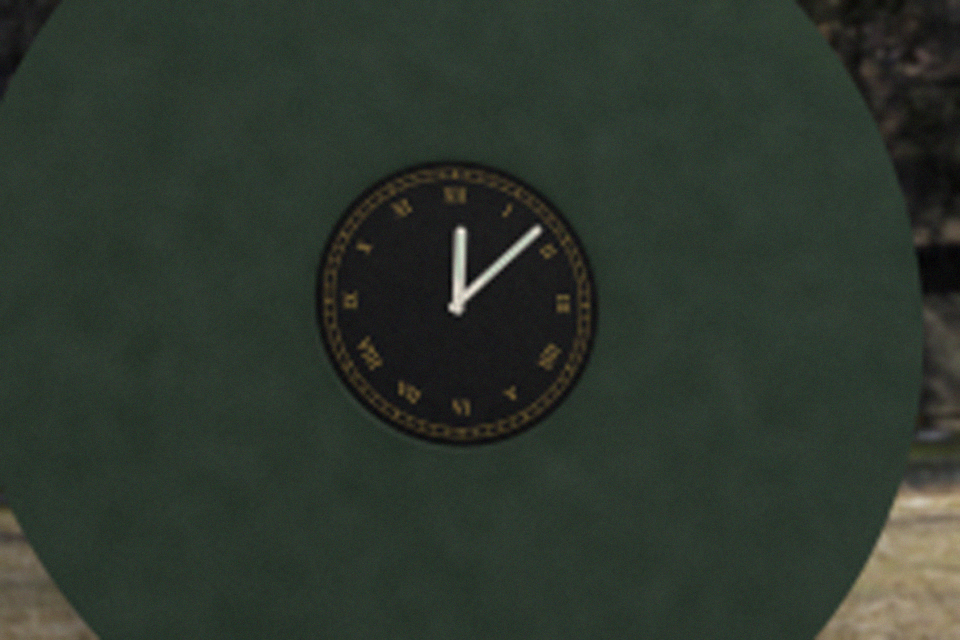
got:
12:08
